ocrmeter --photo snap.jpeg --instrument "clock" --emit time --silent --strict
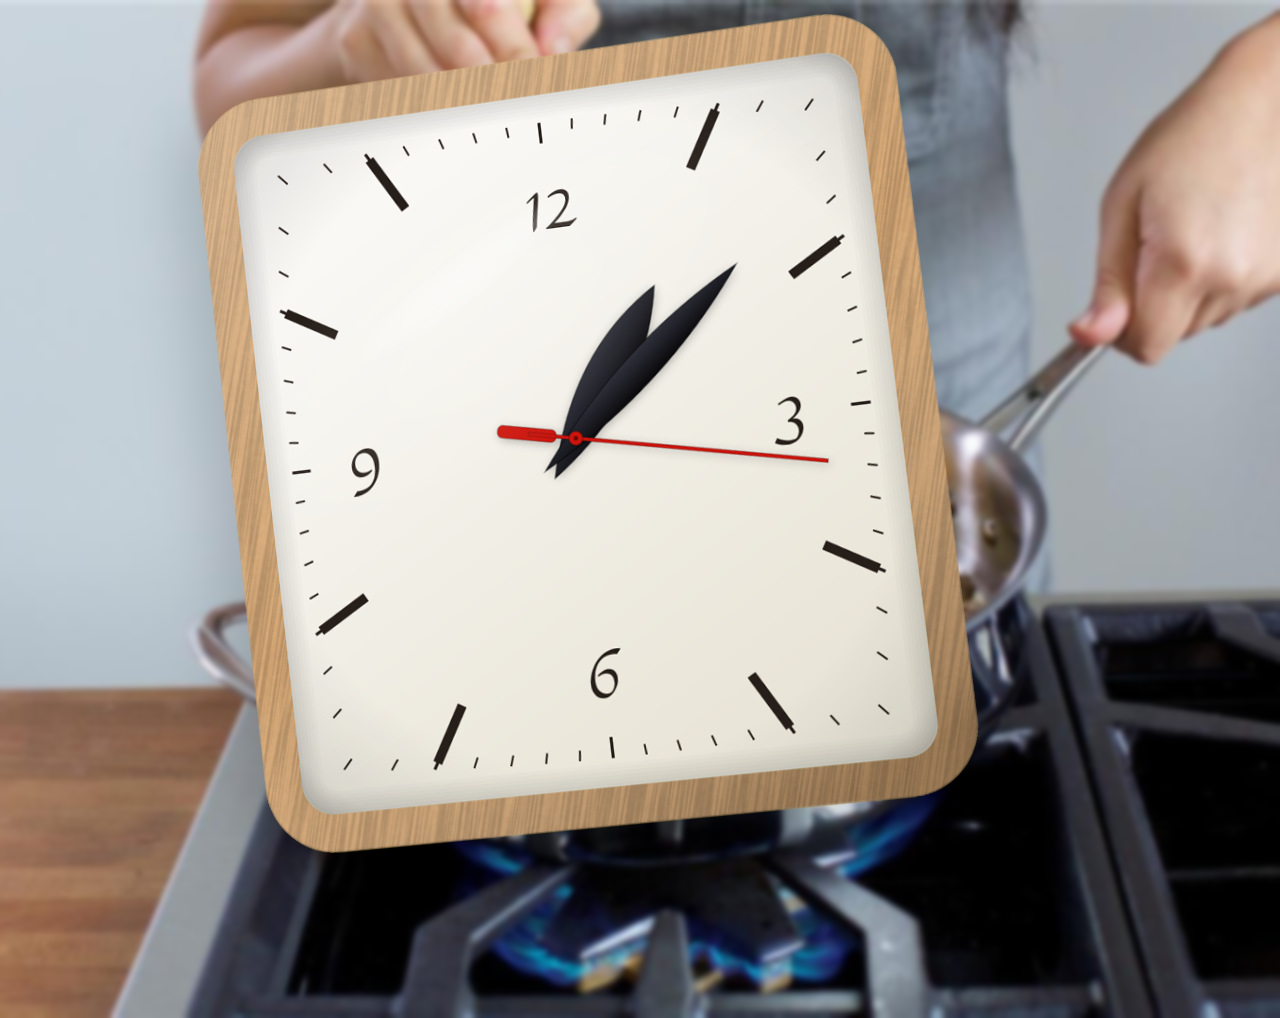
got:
1:08:17
